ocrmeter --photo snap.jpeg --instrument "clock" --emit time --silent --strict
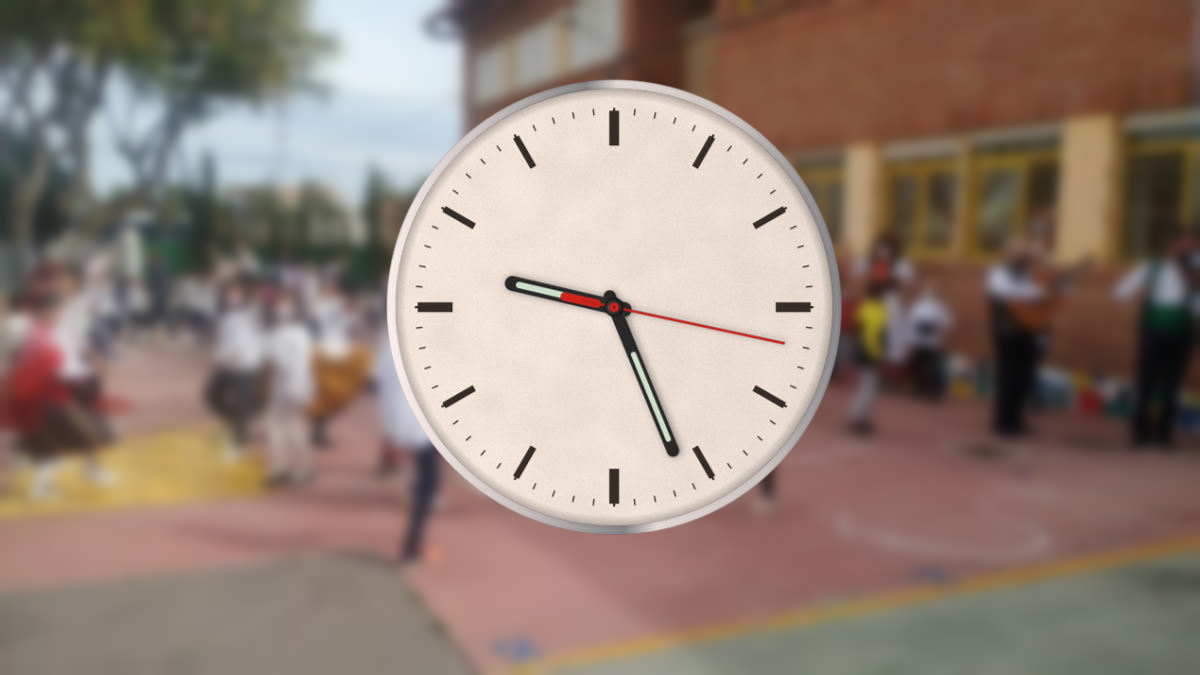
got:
9:26:17
